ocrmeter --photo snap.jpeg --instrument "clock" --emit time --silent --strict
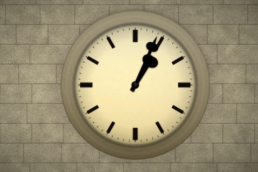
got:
1:04
